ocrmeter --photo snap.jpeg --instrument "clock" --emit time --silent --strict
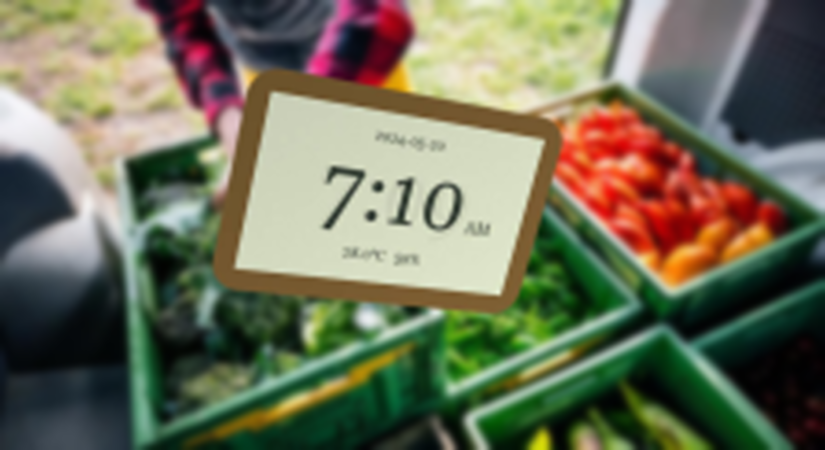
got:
7:10
